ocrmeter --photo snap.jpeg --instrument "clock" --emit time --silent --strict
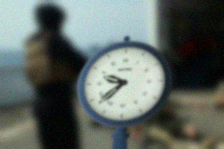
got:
9:38
